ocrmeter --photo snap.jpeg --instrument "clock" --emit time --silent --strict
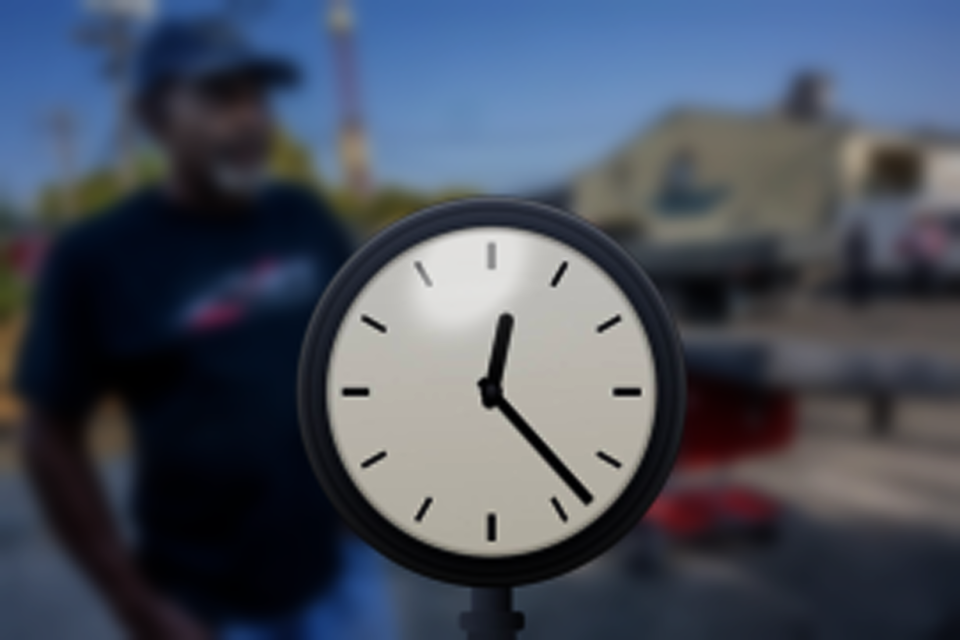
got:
12:23
